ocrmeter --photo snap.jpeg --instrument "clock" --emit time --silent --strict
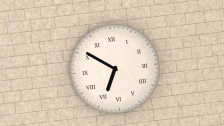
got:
6:51
